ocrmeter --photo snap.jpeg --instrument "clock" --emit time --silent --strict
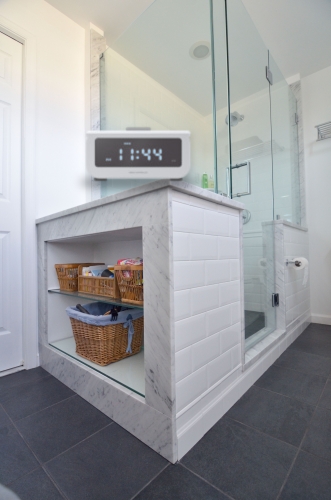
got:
11:44
